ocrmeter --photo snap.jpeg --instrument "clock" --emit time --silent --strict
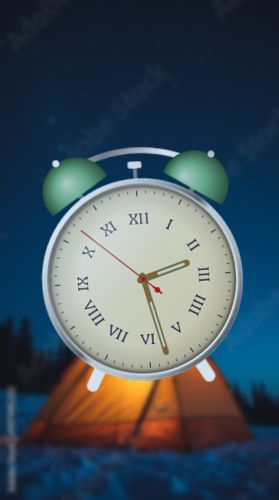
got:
2:27:52
